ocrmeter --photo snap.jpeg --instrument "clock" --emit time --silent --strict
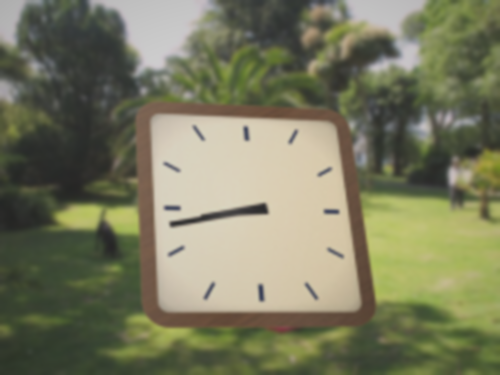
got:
8:43
